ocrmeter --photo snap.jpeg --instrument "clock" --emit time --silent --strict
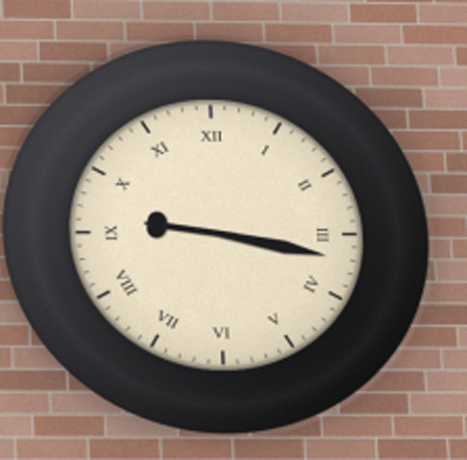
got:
9:17
